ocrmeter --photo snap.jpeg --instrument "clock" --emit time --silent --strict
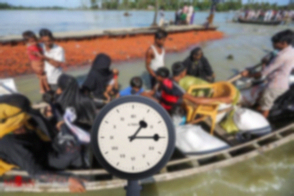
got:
1:15
